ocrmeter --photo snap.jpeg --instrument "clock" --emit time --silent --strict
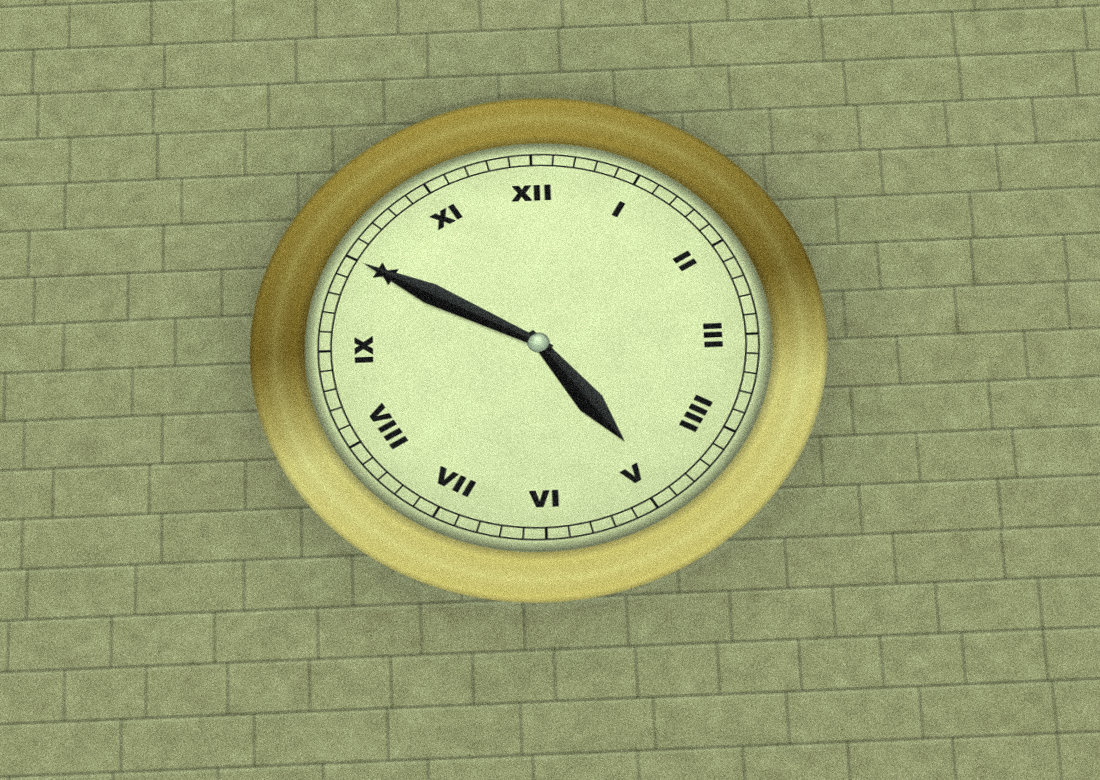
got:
4:50
